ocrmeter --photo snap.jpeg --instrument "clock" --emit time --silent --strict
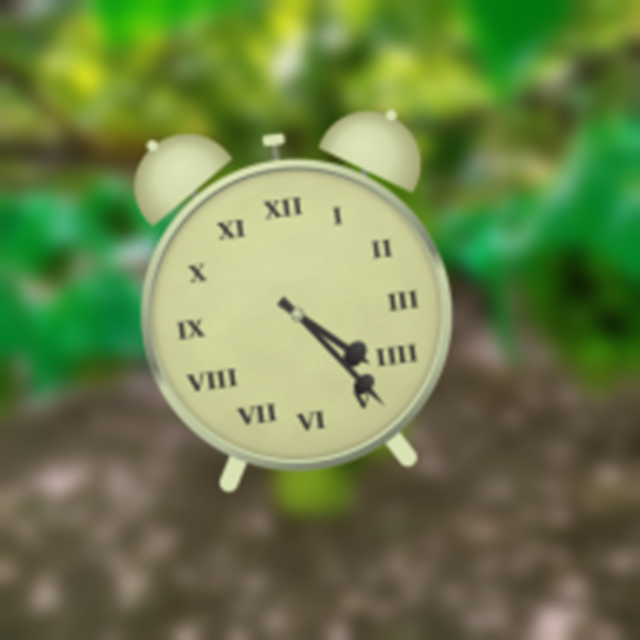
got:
4:24
